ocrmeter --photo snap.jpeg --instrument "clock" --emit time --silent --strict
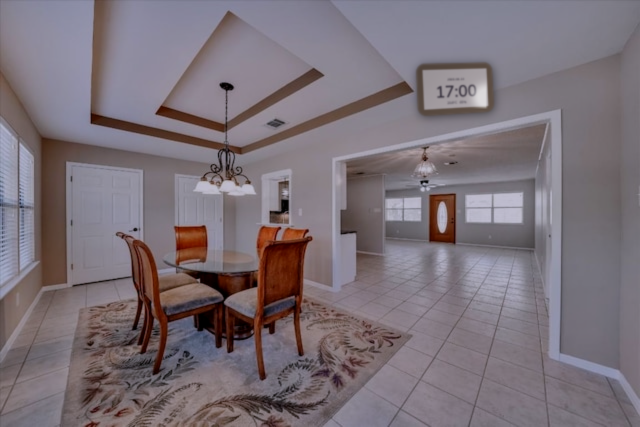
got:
17:00
